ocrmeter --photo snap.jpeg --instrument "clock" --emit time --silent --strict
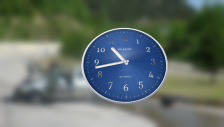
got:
10:43
